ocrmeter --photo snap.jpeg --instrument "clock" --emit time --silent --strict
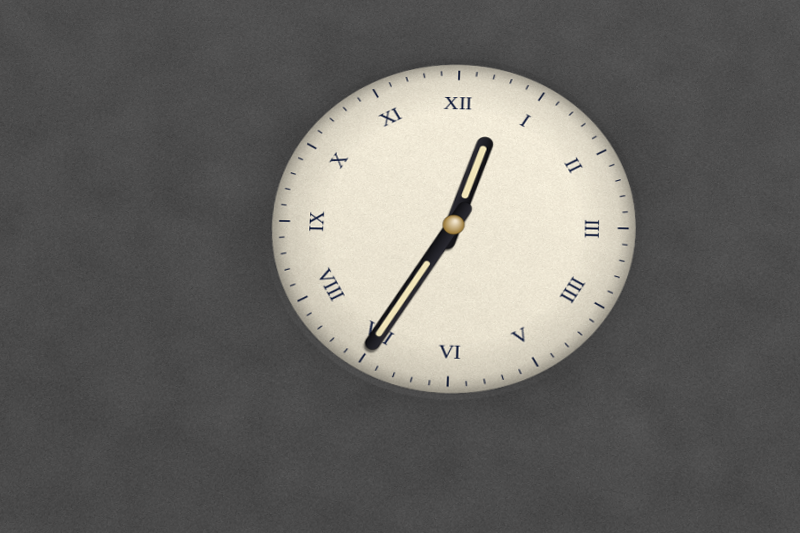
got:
12:35
